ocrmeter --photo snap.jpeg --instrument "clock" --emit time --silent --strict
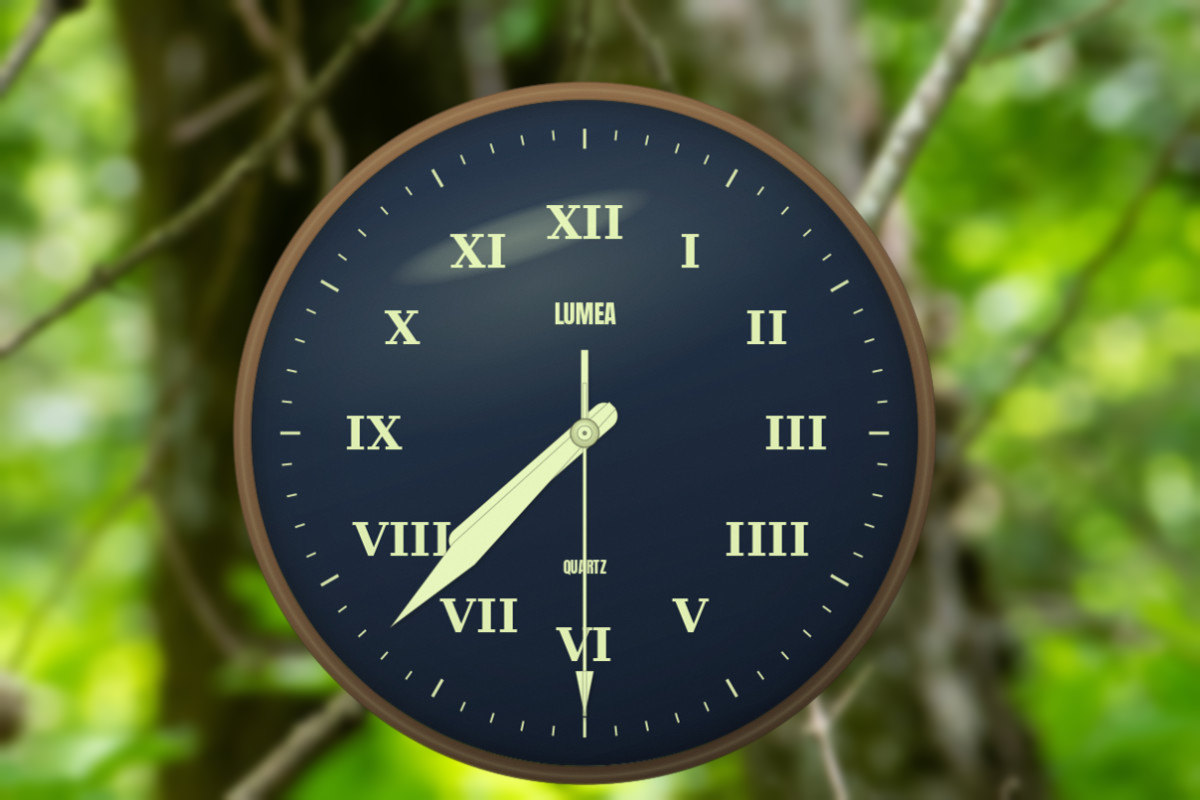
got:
7:37:30
